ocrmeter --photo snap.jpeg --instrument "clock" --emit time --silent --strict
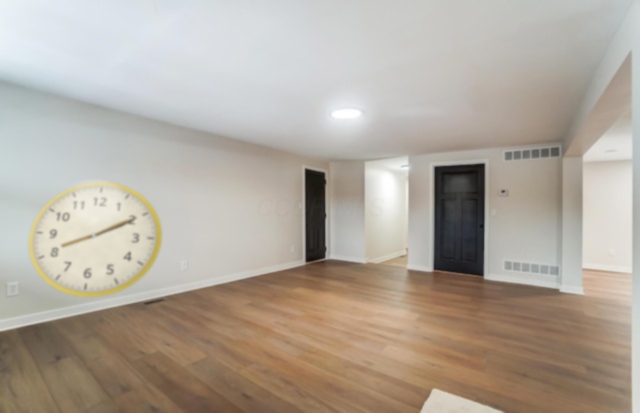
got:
8:10
